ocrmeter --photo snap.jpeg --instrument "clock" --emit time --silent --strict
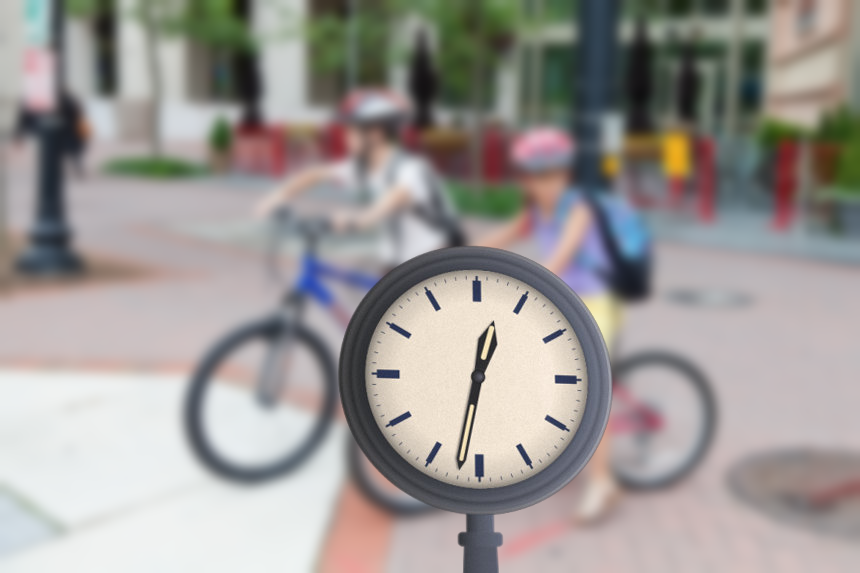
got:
12:32
